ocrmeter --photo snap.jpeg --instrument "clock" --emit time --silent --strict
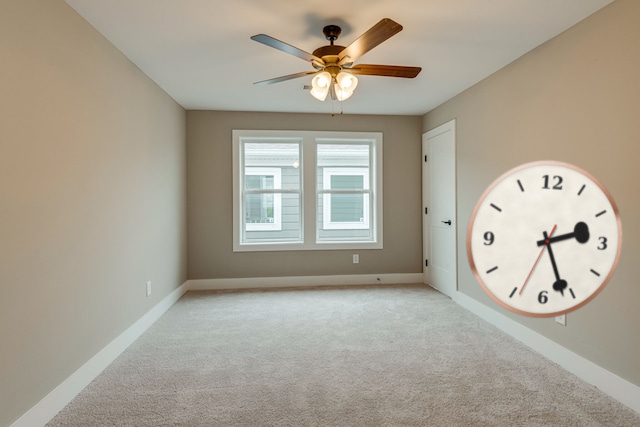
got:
2:26:34
